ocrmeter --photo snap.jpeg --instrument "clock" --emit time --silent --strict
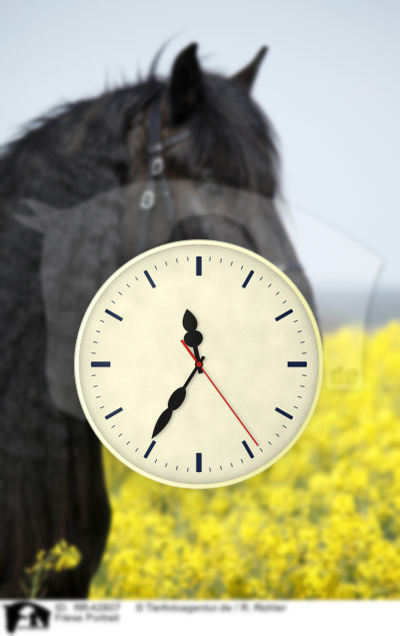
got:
11:35:24
